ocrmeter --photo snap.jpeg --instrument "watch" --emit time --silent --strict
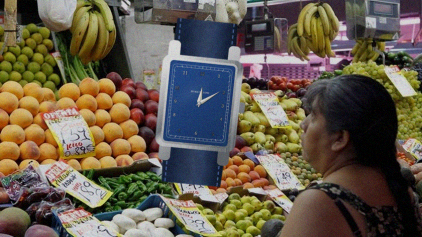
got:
12:09
